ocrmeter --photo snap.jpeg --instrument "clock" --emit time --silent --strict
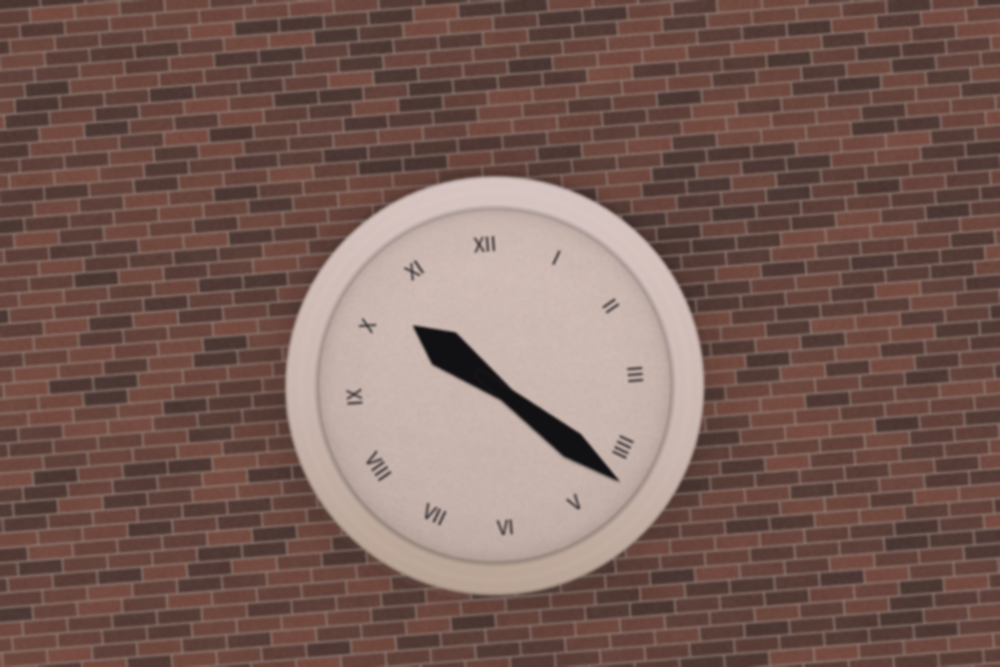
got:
10:22
